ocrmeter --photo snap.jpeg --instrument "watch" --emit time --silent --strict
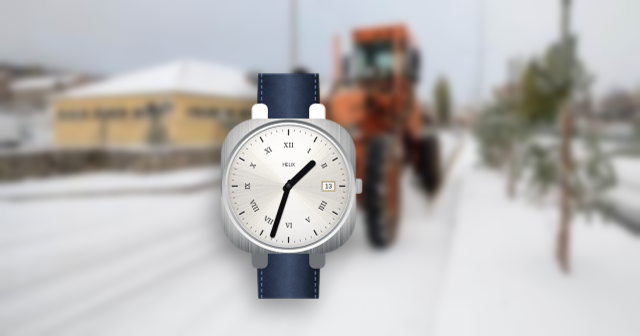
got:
1:33
